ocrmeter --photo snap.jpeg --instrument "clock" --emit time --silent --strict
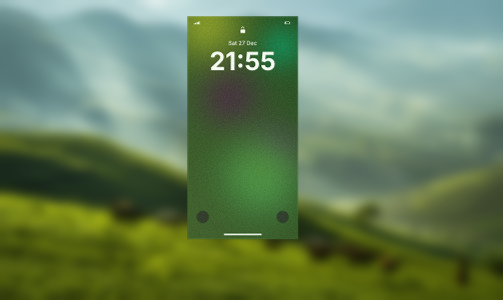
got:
21:55
